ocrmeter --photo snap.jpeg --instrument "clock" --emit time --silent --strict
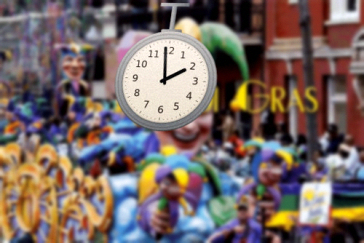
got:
1:59
